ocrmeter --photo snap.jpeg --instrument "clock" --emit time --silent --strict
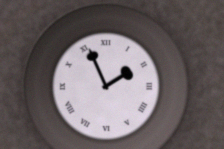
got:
1:56
